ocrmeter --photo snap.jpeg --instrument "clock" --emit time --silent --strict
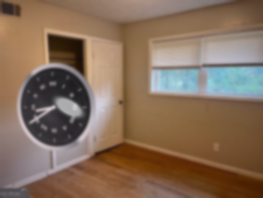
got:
8:40
